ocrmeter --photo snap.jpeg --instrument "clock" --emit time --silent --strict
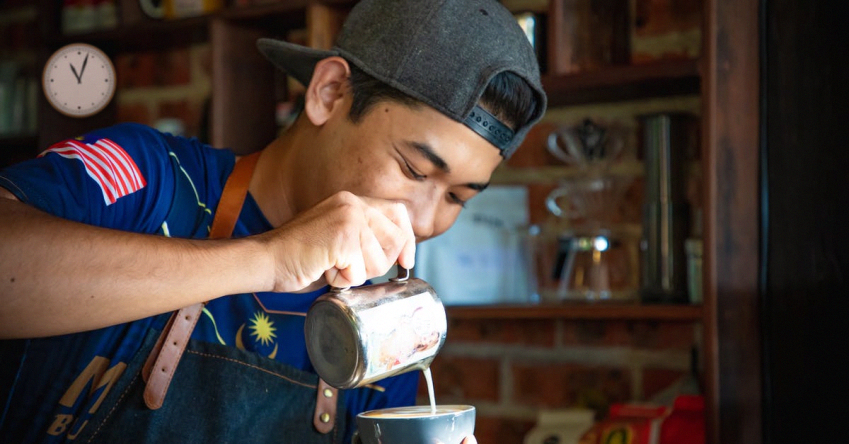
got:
11:03
